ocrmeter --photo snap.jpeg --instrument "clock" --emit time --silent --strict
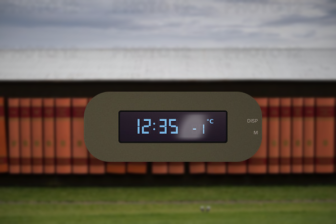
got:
12:35
